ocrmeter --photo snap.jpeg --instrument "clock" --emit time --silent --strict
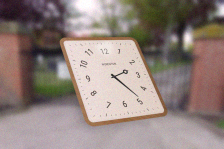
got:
2:24
